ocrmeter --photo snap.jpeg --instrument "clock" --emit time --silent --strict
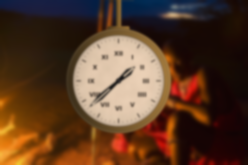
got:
1:38
